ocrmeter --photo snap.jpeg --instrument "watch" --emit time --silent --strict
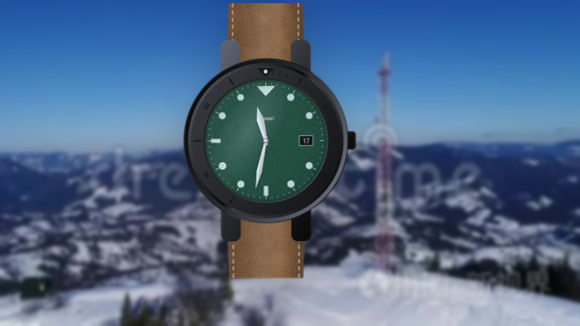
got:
11:32
